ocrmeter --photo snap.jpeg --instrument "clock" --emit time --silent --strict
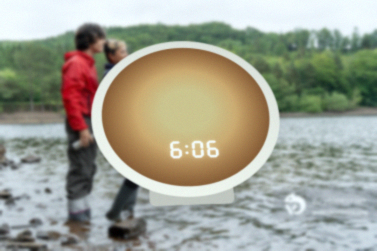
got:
6:06
